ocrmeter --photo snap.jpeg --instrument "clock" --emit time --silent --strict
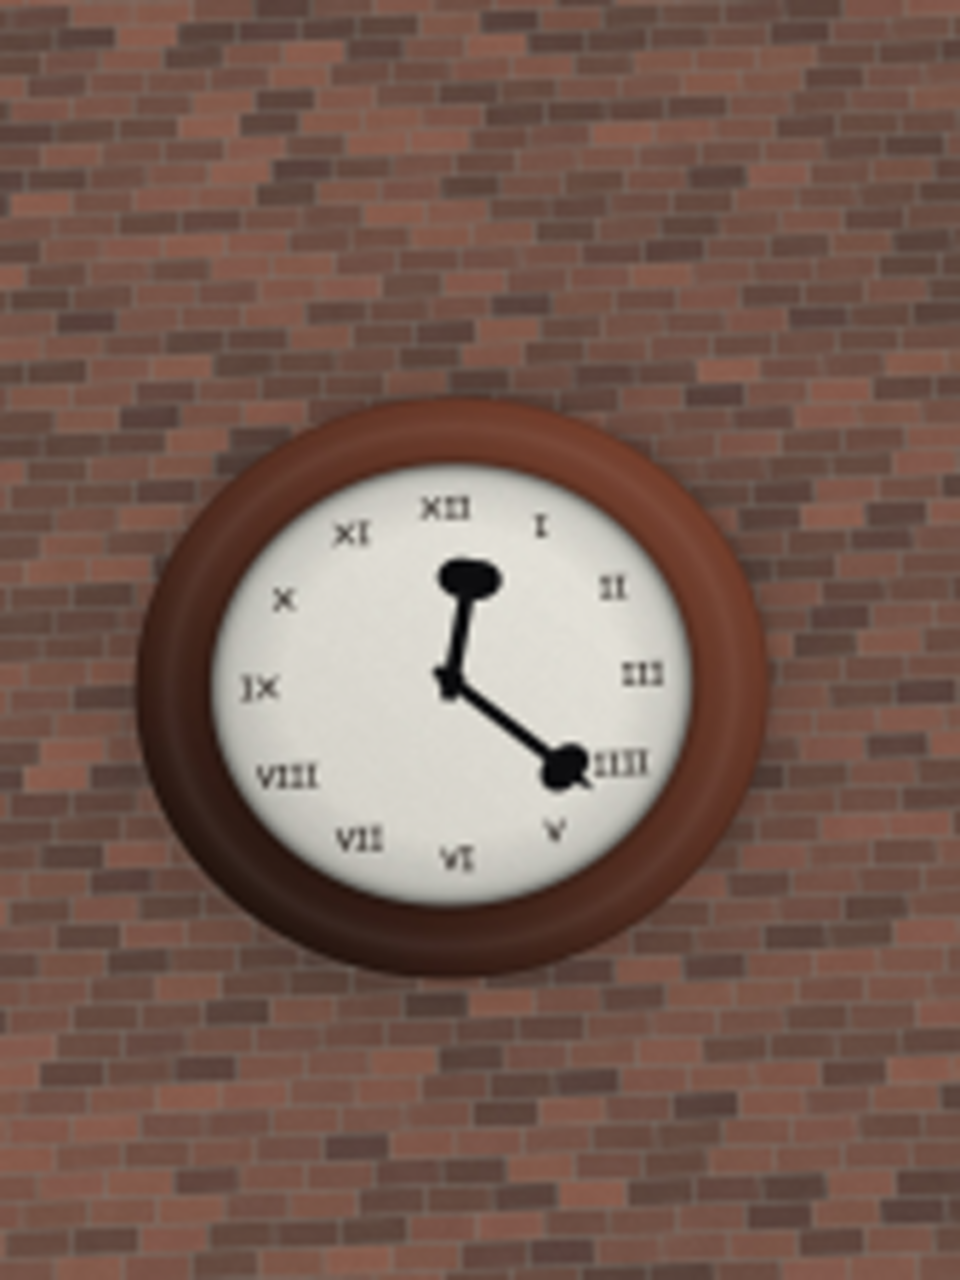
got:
12:22
